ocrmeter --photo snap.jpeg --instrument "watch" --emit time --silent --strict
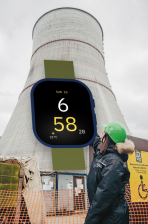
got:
6:58
